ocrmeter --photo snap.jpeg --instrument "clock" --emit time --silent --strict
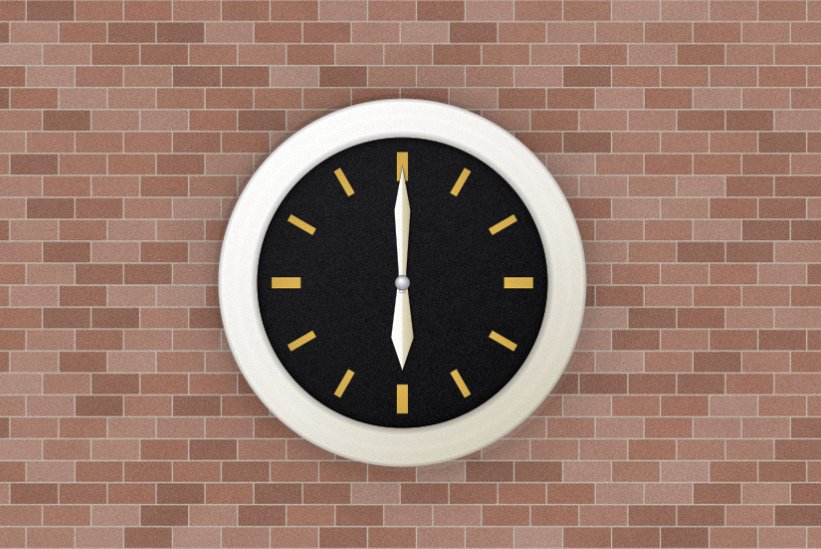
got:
6:00
